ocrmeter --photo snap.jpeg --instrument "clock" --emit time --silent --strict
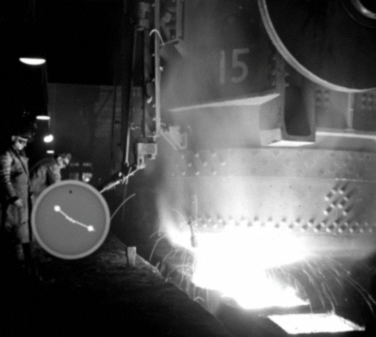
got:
10:19
